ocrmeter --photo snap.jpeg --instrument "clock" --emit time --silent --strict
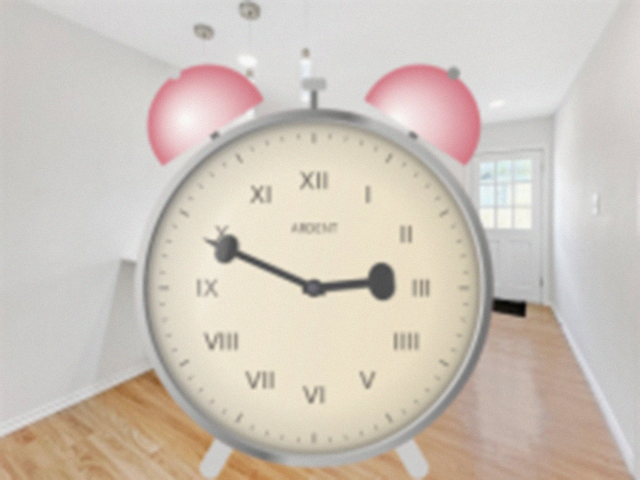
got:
2:49
